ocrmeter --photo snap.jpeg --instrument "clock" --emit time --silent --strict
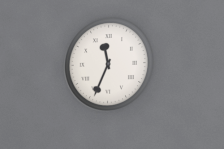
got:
11:34
